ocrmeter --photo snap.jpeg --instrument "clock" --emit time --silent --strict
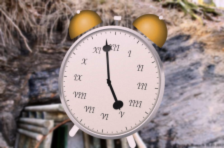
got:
4:58
